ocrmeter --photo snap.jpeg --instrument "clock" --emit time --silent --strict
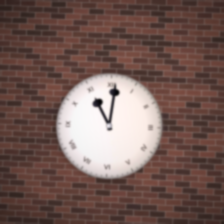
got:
11:01
